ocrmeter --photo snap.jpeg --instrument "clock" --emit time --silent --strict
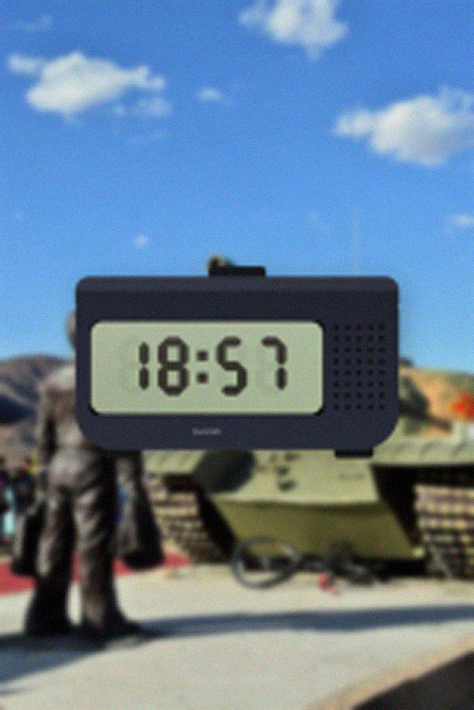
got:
18:57
